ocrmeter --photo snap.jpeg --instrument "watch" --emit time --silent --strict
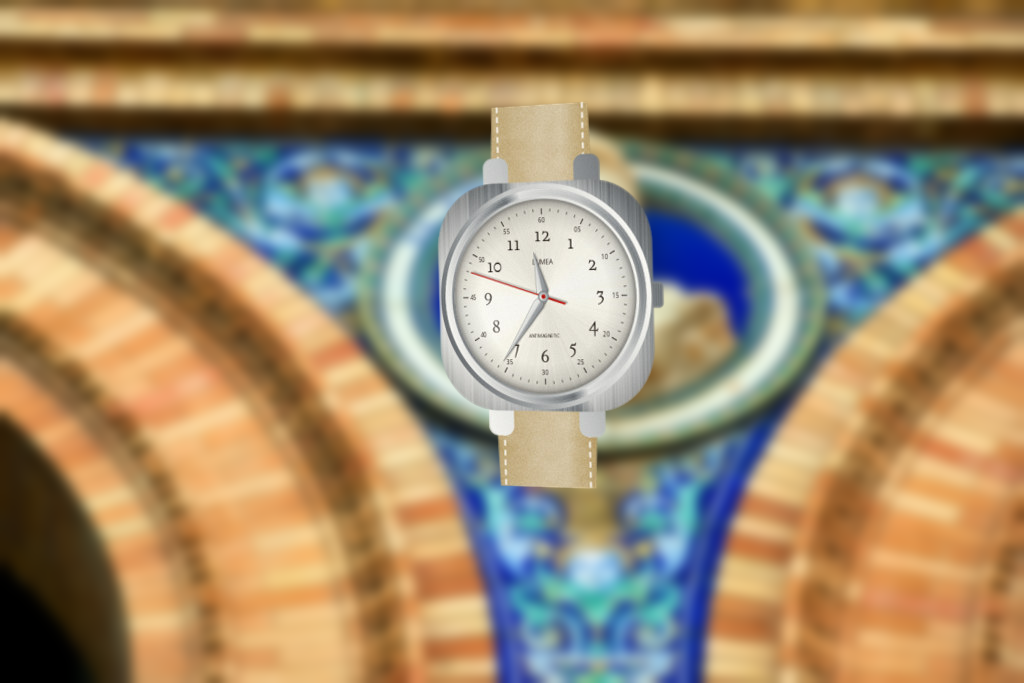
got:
11:35:48
